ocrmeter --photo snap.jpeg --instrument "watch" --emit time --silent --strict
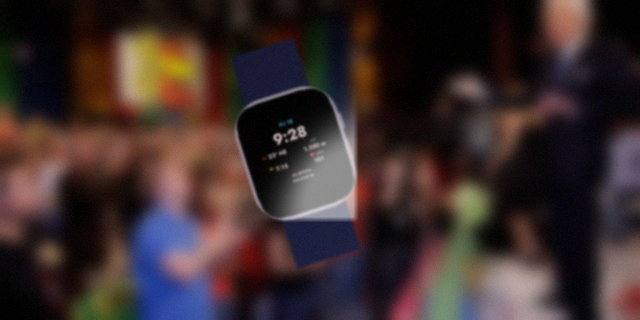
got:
9:28
